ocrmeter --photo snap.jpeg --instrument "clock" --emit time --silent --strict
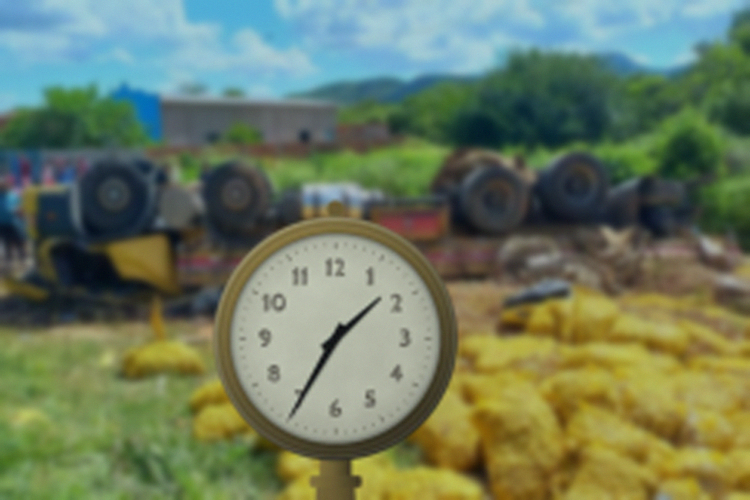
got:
1:35
